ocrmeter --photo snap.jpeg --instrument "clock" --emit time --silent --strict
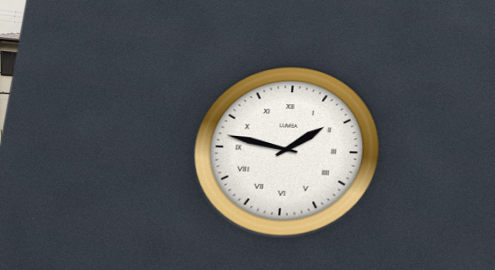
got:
1:47
